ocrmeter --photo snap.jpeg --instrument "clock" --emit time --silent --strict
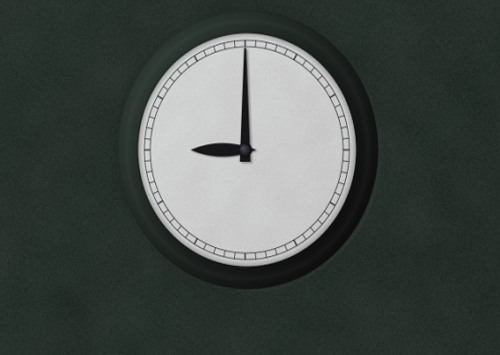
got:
9:00
